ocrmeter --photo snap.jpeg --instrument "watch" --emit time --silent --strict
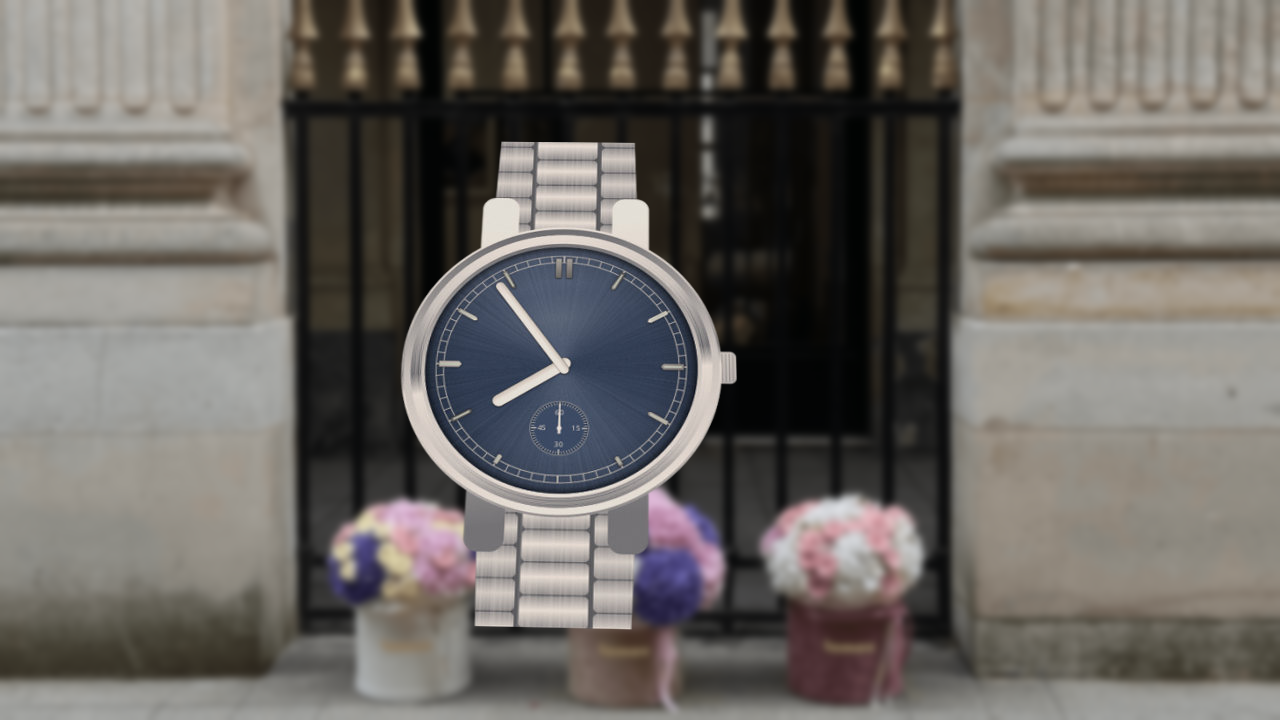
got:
7:54
